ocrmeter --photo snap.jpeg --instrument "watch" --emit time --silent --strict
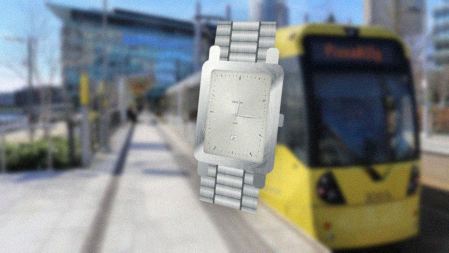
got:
12:15
